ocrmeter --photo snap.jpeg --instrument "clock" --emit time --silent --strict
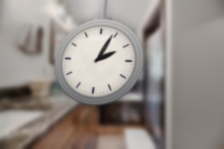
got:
2:04
